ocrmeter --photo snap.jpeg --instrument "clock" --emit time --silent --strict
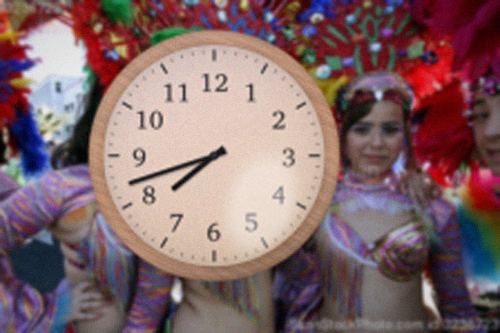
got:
7:42
